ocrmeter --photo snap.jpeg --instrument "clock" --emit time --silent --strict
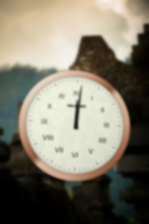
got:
12:01
